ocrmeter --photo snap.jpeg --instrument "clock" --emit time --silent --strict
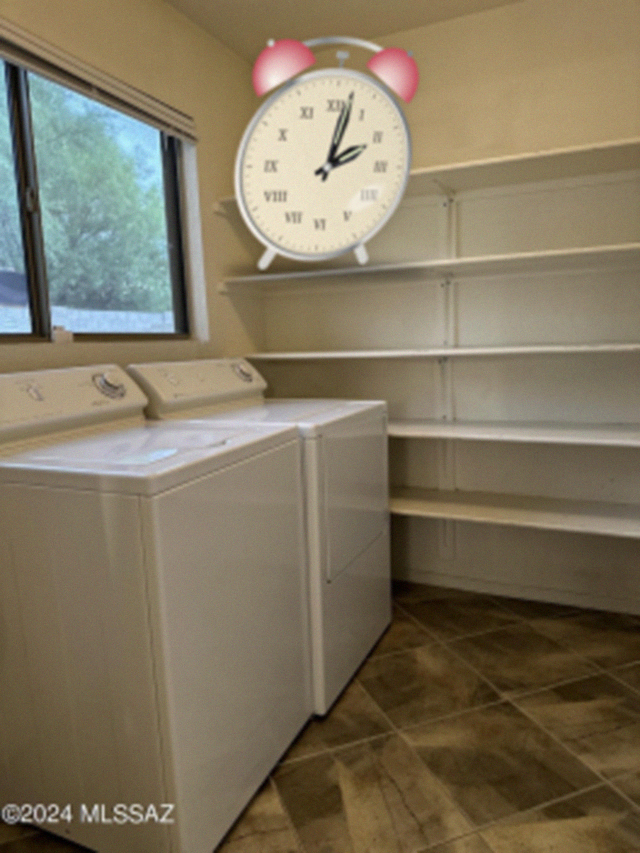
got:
2:02
